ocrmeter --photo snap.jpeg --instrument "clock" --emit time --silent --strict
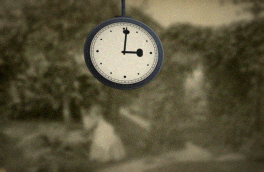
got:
3:01
